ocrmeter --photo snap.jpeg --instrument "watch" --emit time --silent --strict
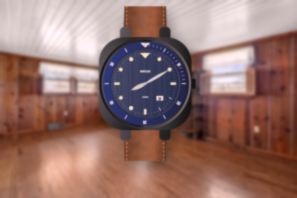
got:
8:10
